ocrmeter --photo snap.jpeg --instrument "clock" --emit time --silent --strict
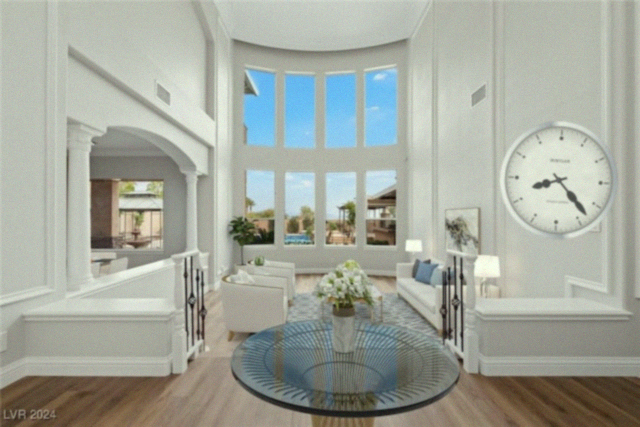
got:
8:23
